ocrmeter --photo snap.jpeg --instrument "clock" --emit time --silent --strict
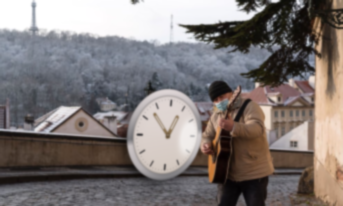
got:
12:53
